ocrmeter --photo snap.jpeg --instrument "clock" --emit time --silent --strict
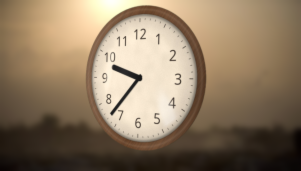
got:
9:37
